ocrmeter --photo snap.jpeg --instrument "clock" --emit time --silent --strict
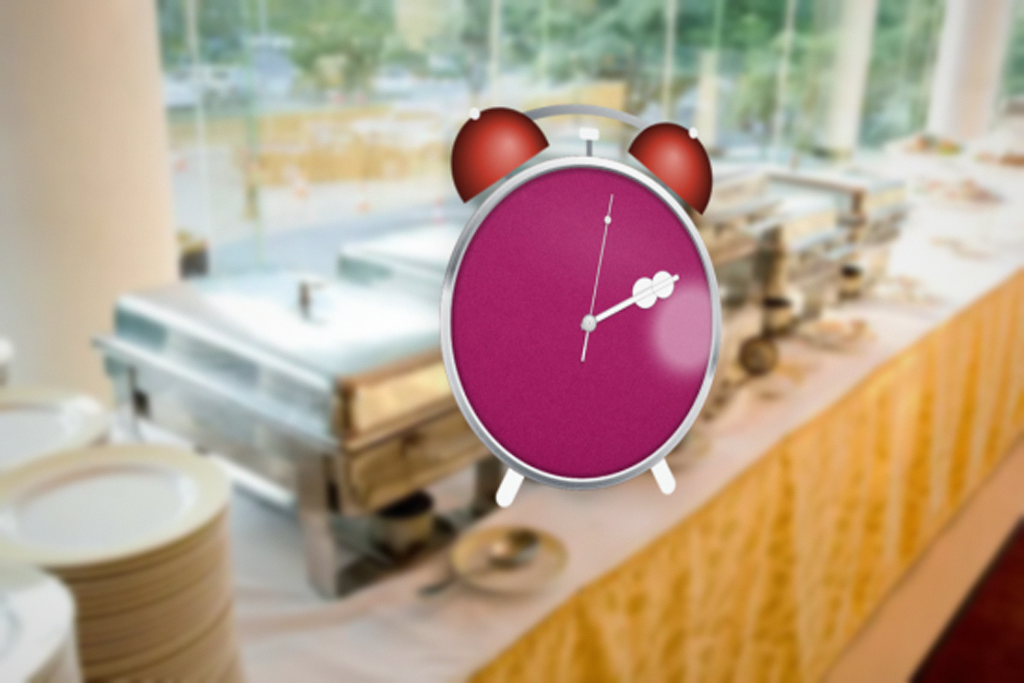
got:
2:11:02
